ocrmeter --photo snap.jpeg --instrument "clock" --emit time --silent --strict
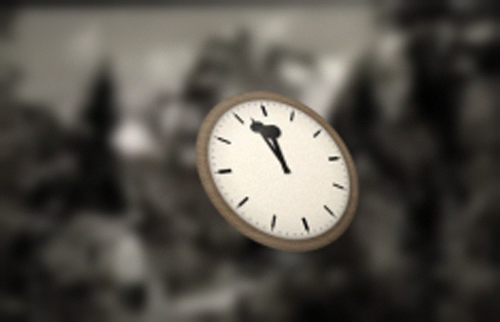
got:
11:57
